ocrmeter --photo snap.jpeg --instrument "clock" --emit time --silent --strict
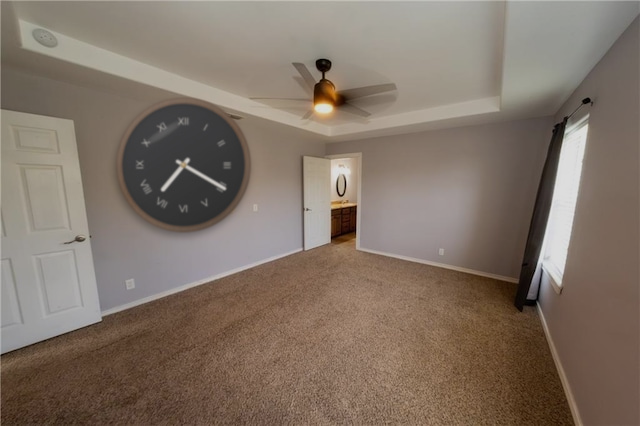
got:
7:20
